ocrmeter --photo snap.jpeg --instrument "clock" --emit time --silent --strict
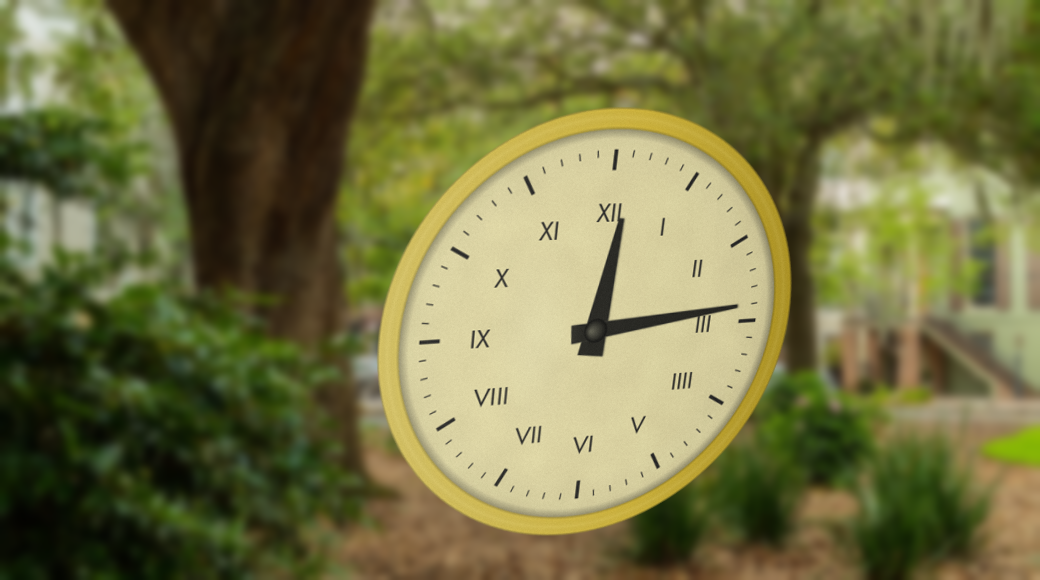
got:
12:14
